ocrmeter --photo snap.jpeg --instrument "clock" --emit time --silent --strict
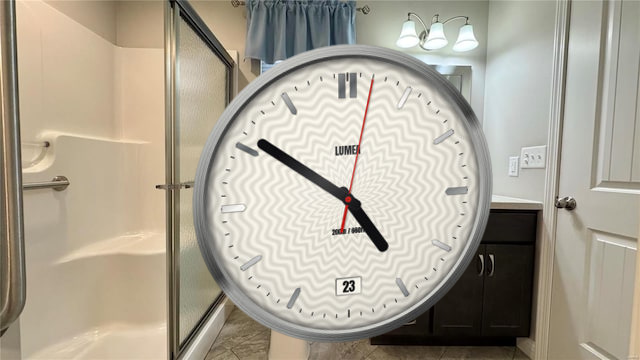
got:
4:51:02
